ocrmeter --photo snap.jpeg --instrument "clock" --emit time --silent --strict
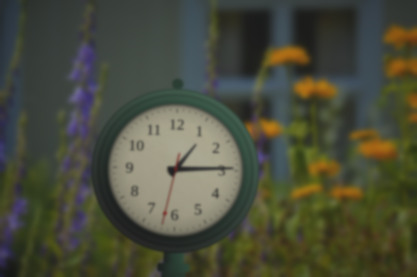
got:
1:14:32
